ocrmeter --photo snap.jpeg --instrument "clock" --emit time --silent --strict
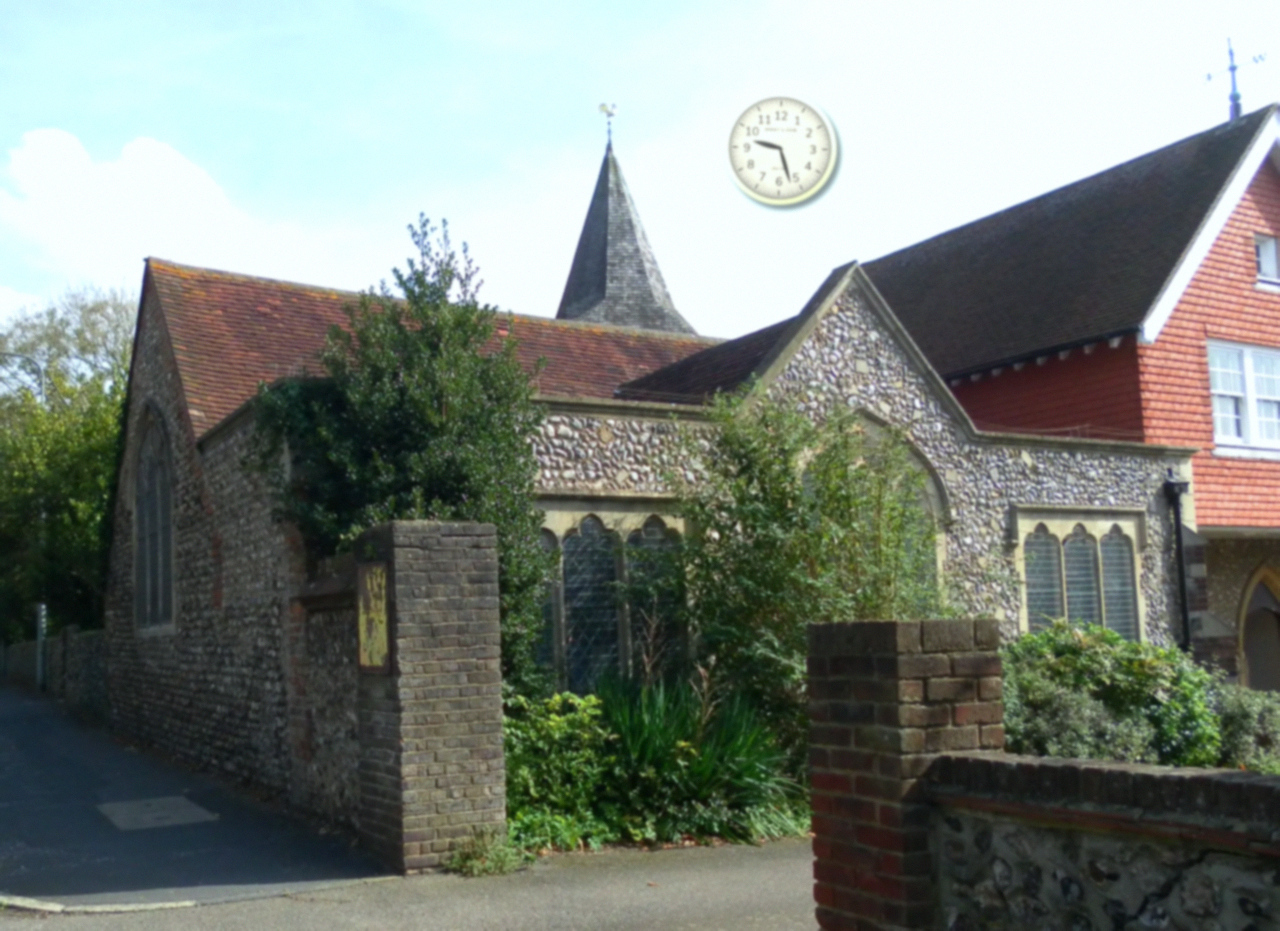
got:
9:27
